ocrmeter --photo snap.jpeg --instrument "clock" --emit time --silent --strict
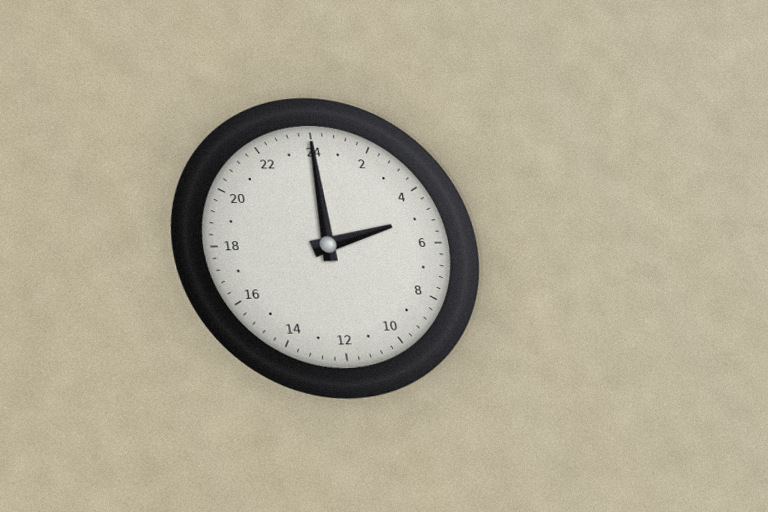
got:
5:00
